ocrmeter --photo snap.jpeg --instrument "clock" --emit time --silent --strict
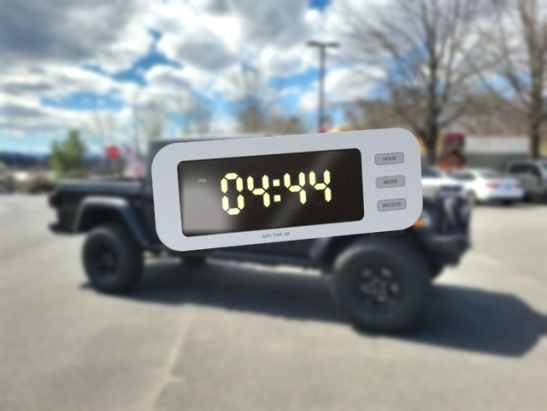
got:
4:44
